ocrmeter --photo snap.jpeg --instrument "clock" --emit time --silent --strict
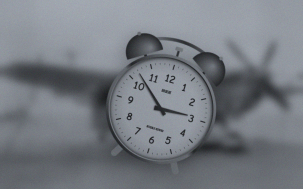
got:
2:52
